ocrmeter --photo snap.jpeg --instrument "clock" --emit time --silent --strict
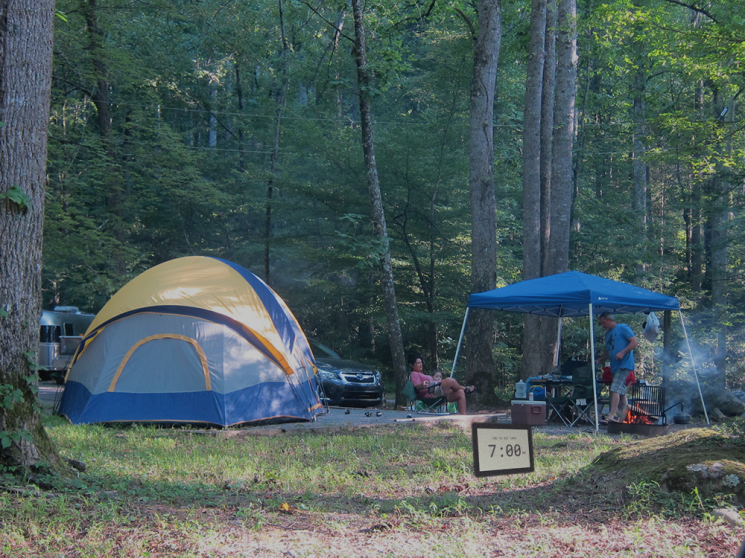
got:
7:00
